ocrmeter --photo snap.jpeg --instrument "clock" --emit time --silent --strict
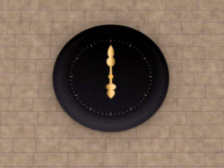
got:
6:00
